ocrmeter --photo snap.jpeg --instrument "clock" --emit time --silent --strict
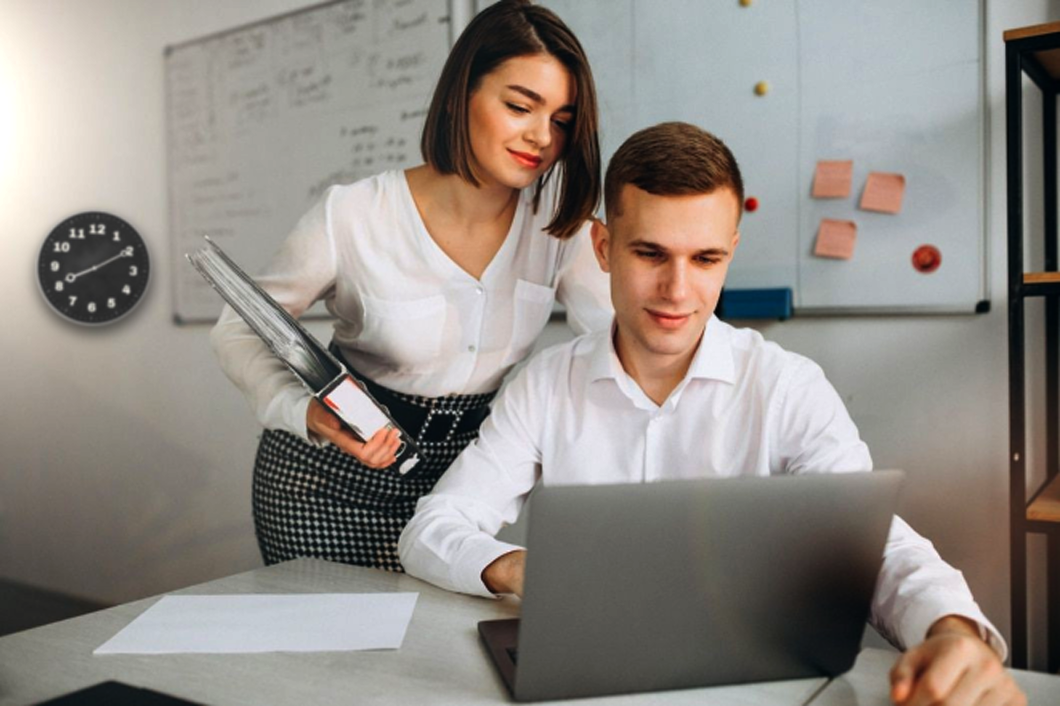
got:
8:10
